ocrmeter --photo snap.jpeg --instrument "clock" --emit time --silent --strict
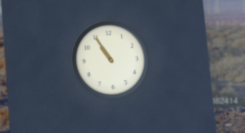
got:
10:55
